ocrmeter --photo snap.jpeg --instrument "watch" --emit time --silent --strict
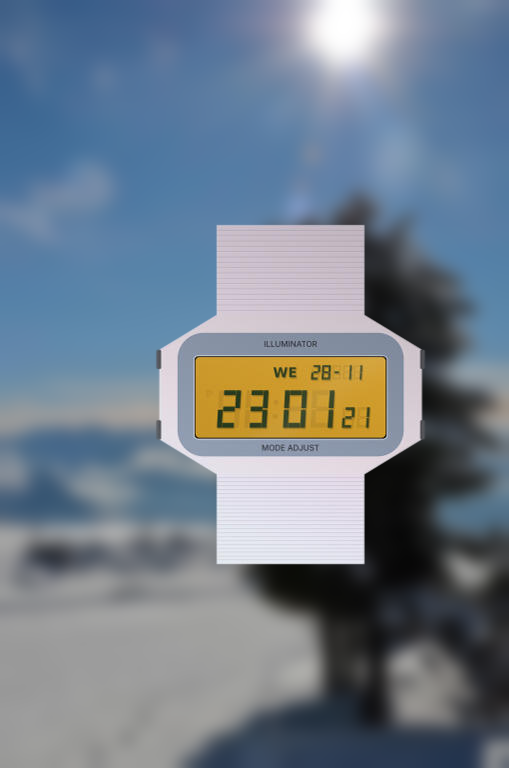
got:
23:01:21
